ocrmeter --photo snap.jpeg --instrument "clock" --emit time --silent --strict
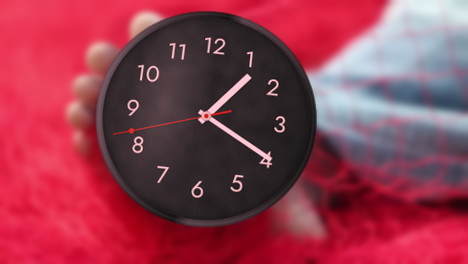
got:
1:19:42
